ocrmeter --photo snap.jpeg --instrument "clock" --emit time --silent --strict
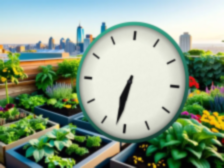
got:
6:32
